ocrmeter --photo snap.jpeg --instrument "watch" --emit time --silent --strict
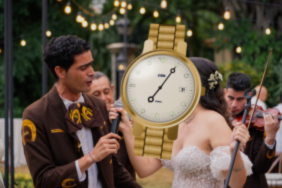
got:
7:05
